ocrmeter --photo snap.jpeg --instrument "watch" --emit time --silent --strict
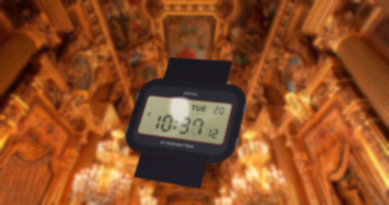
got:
10:37
